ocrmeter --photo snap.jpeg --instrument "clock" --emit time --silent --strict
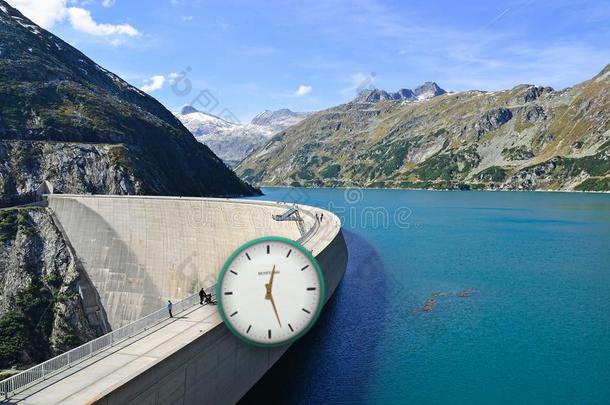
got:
12:27
